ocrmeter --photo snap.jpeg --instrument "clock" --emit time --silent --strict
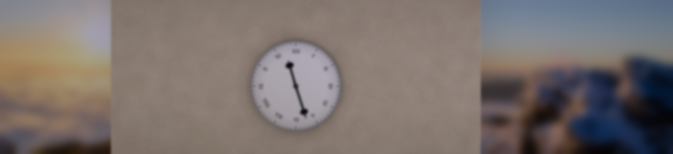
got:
11:27
